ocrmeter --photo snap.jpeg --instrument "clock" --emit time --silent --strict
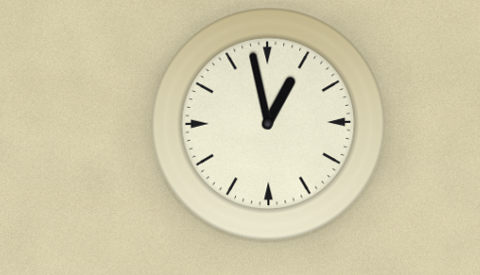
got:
12:58
